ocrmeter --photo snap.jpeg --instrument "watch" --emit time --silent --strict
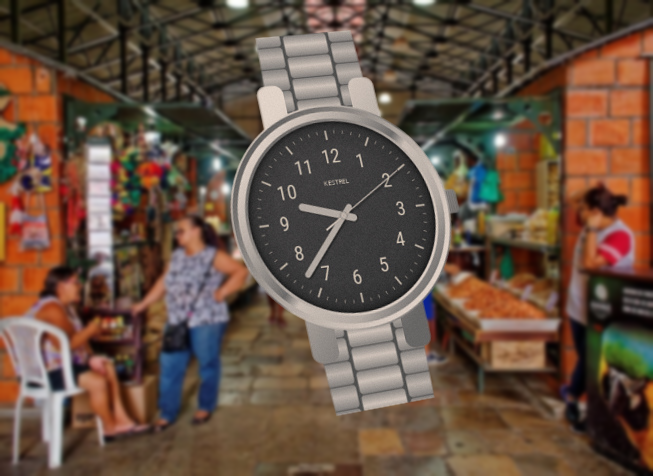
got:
9:37:10
